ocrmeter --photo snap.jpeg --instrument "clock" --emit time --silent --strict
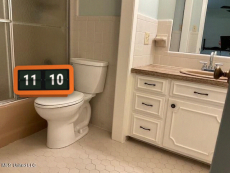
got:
11:10
